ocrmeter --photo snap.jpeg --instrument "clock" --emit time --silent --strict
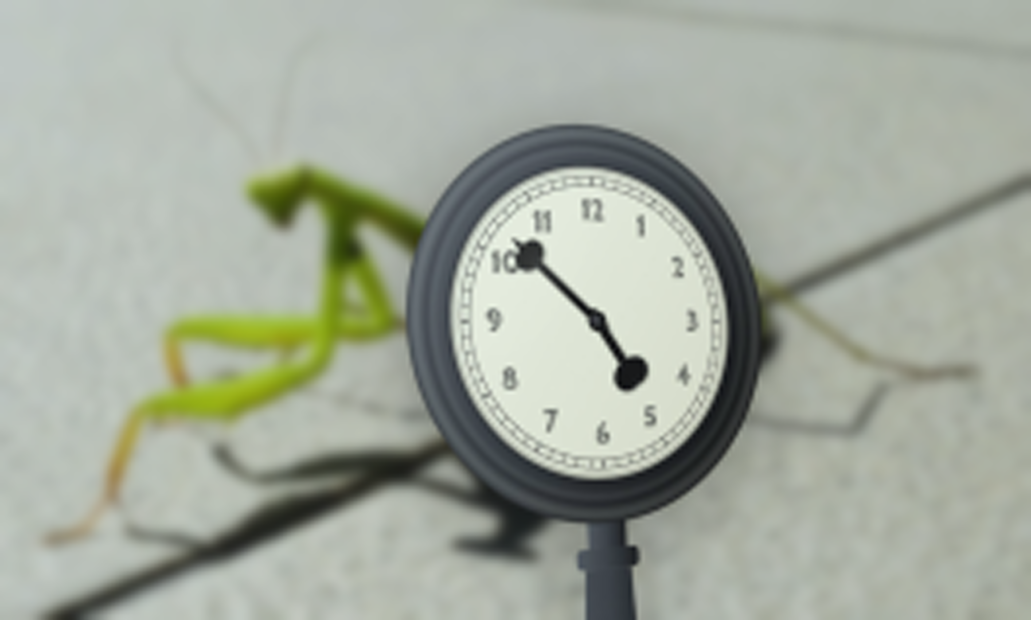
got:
4:52
